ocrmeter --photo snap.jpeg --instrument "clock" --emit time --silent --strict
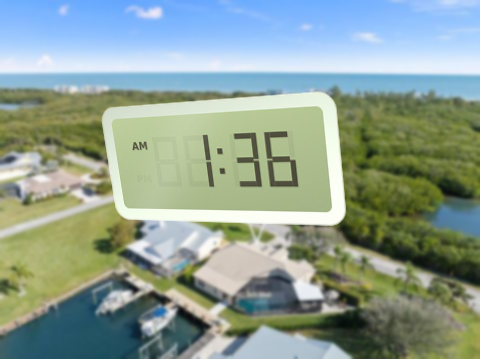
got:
1:36
